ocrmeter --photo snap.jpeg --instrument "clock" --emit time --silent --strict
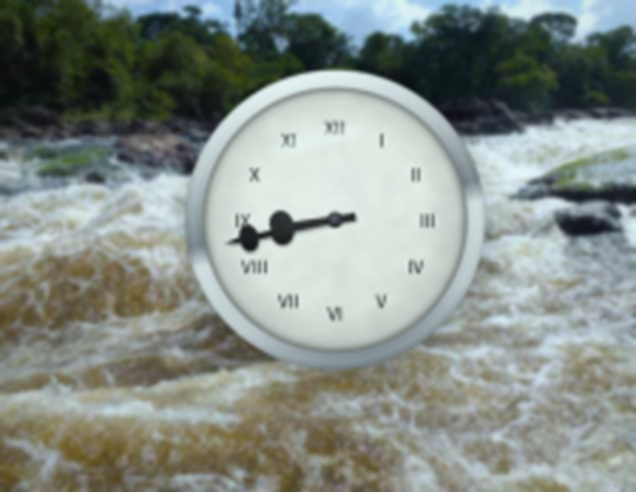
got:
8:43
